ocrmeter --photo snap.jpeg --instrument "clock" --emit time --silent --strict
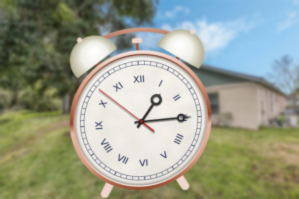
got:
1:14:52
